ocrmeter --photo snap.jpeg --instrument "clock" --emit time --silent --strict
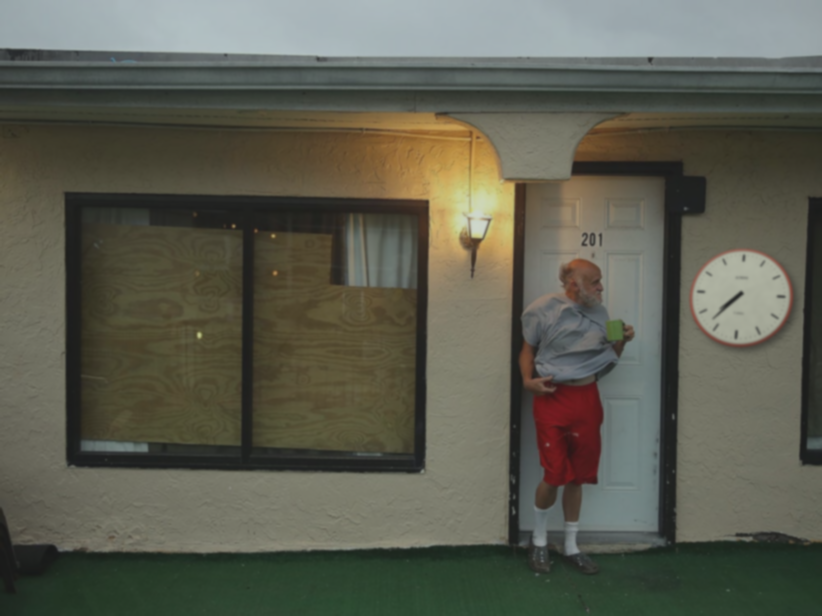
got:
7:37
